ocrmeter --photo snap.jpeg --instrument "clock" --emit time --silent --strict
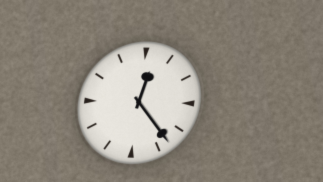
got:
12:23
